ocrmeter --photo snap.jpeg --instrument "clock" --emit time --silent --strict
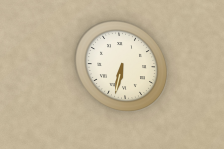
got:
6:33
